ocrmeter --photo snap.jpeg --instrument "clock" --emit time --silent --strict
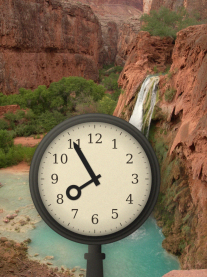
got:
7:55
